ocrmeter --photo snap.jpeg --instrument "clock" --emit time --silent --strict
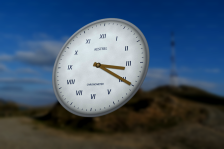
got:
3:20
